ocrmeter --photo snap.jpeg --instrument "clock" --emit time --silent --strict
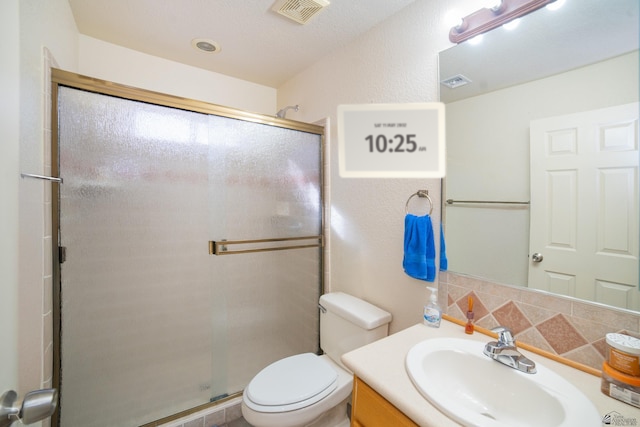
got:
10:25
